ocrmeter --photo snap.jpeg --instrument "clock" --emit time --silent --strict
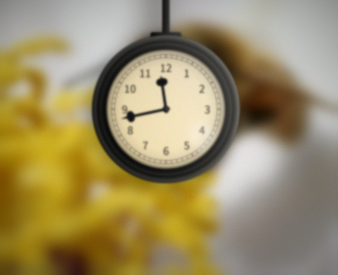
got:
11:43
